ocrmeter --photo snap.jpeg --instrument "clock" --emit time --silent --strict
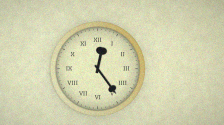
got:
12:24
